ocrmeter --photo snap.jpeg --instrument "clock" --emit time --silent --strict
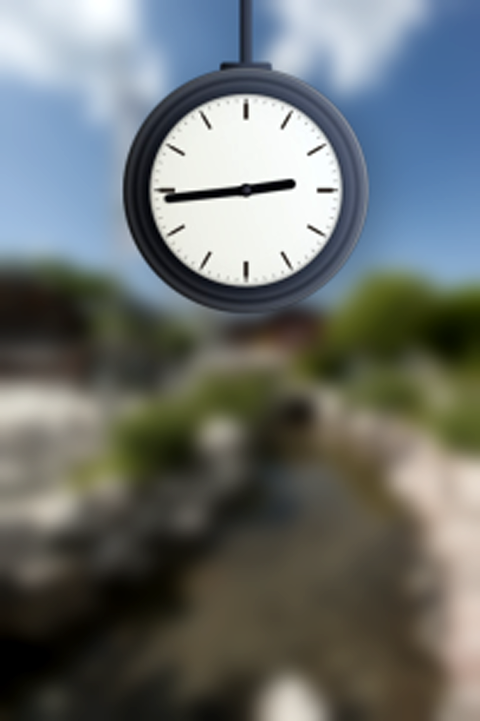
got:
2:44
